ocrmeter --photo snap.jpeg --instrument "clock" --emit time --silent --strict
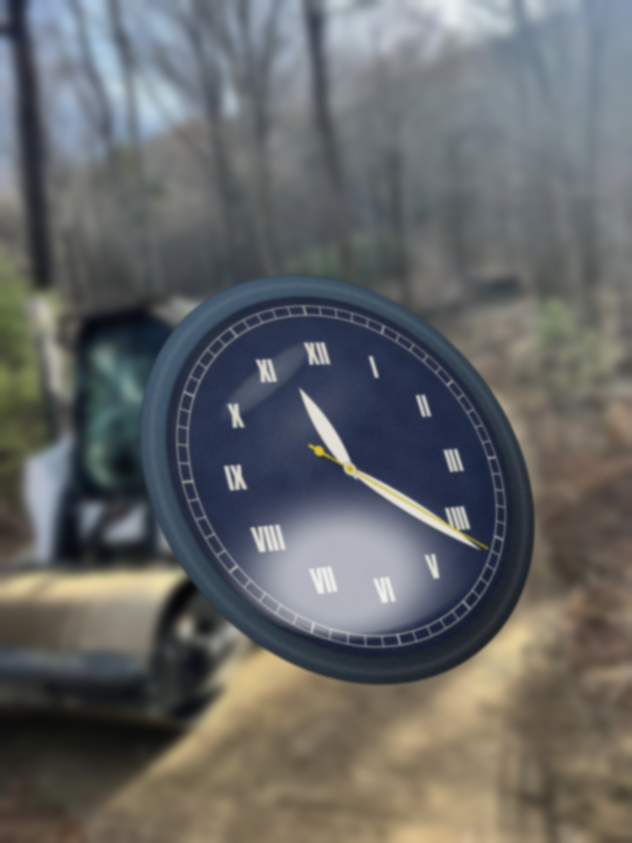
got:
11:21:21
